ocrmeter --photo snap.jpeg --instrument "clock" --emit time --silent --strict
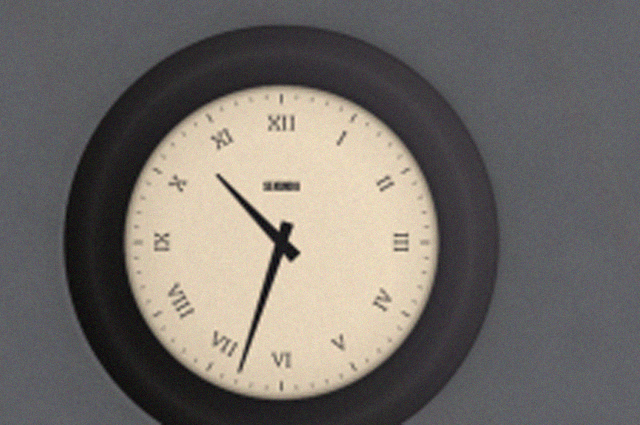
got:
10:33
